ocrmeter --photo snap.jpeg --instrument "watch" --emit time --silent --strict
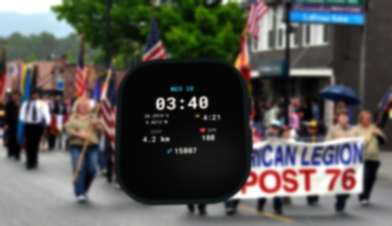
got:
3:40
